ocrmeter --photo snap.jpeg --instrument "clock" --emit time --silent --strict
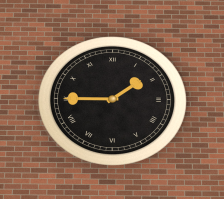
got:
1:45
